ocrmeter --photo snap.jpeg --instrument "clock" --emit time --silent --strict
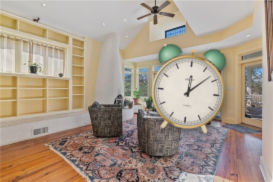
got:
12:08
